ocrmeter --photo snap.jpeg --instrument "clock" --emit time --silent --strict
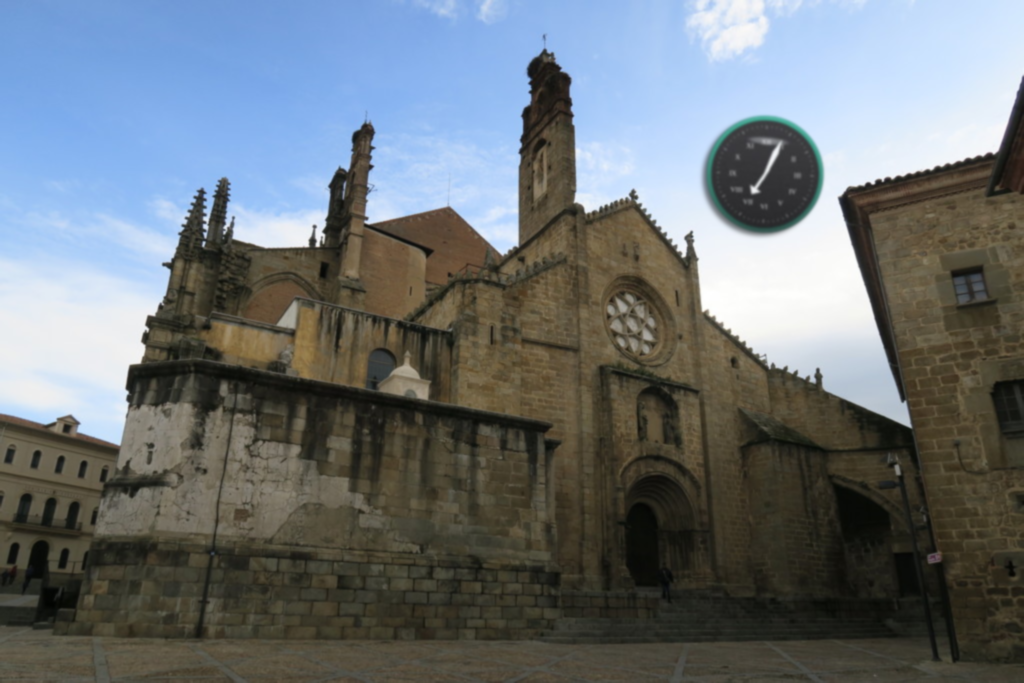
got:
7:04
